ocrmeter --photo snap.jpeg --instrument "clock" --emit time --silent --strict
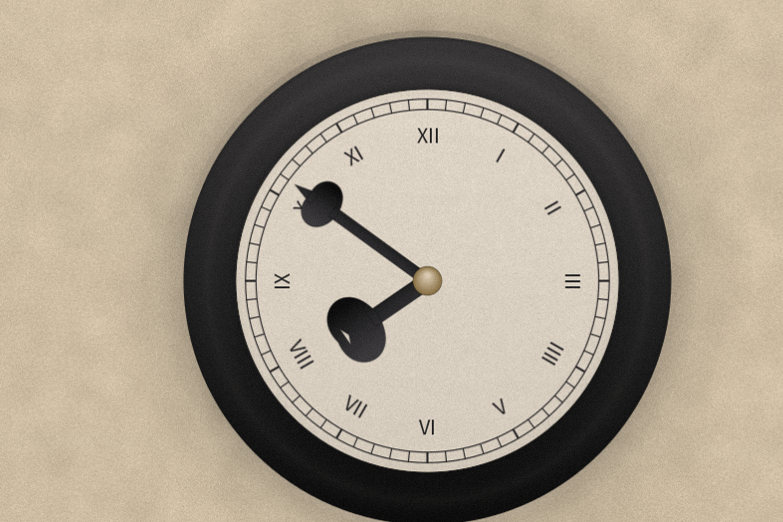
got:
7:51
